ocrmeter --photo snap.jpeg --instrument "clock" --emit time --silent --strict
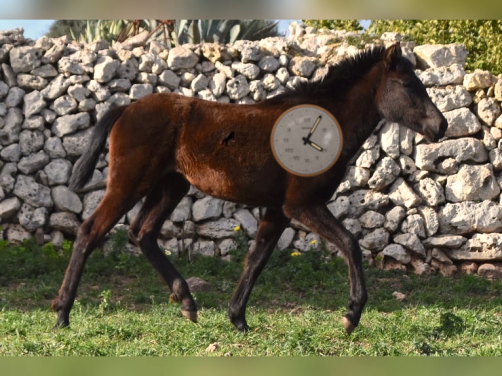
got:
4:05
